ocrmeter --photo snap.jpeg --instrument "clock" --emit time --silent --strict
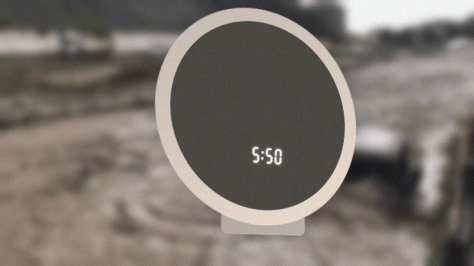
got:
5:50
